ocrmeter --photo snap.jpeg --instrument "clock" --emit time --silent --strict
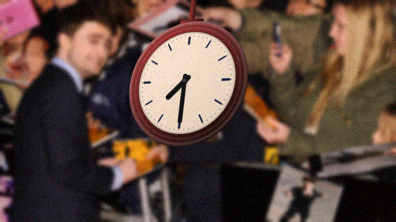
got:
7:30
